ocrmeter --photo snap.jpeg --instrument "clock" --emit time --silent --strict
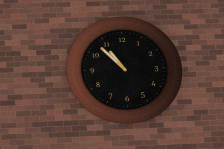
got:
10:53
